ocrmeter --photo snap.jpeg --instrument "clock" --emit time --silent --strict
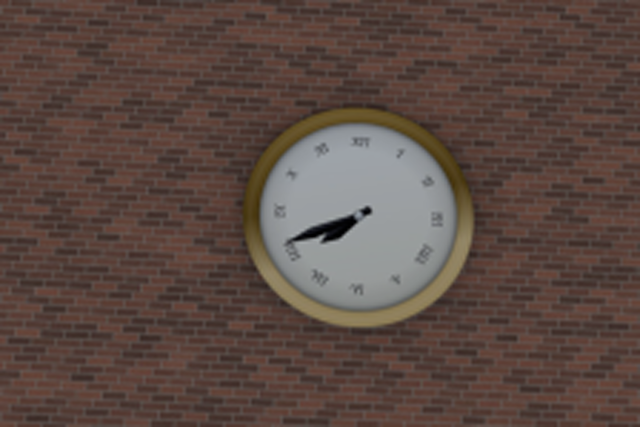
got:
7:41
